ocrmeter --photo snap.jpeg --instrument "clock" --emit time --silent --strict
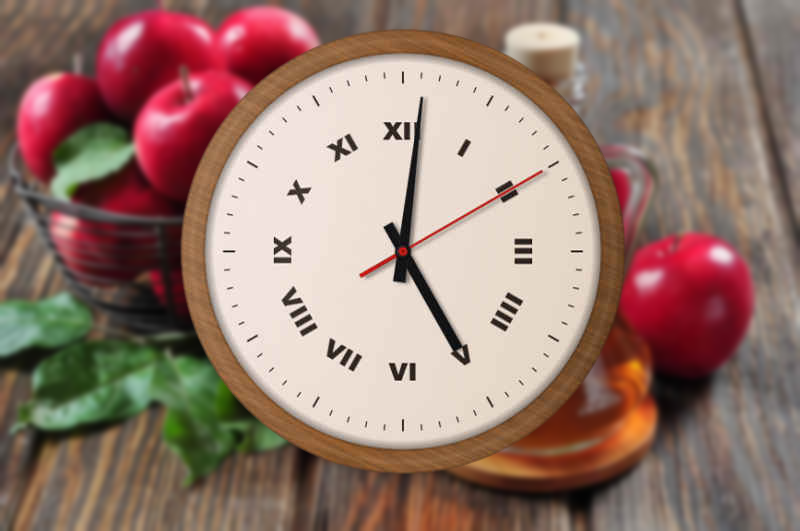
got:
5:01:10
